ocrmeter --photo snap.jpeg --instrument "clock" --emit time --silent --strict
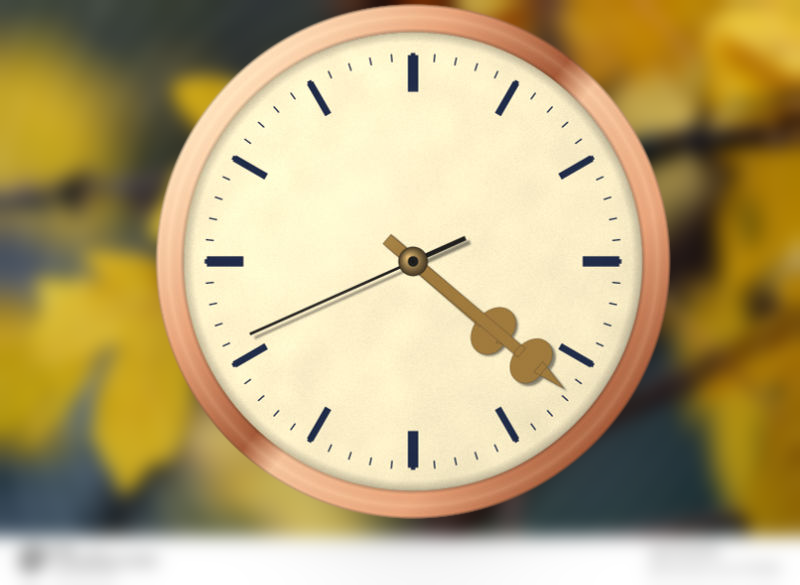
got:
4:21:41
